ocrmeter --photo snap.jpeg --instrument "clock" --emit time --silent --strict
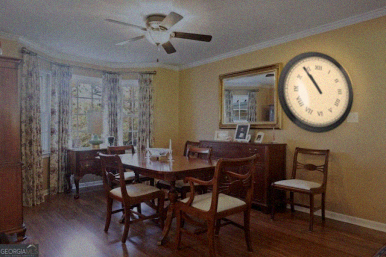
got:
10:54
